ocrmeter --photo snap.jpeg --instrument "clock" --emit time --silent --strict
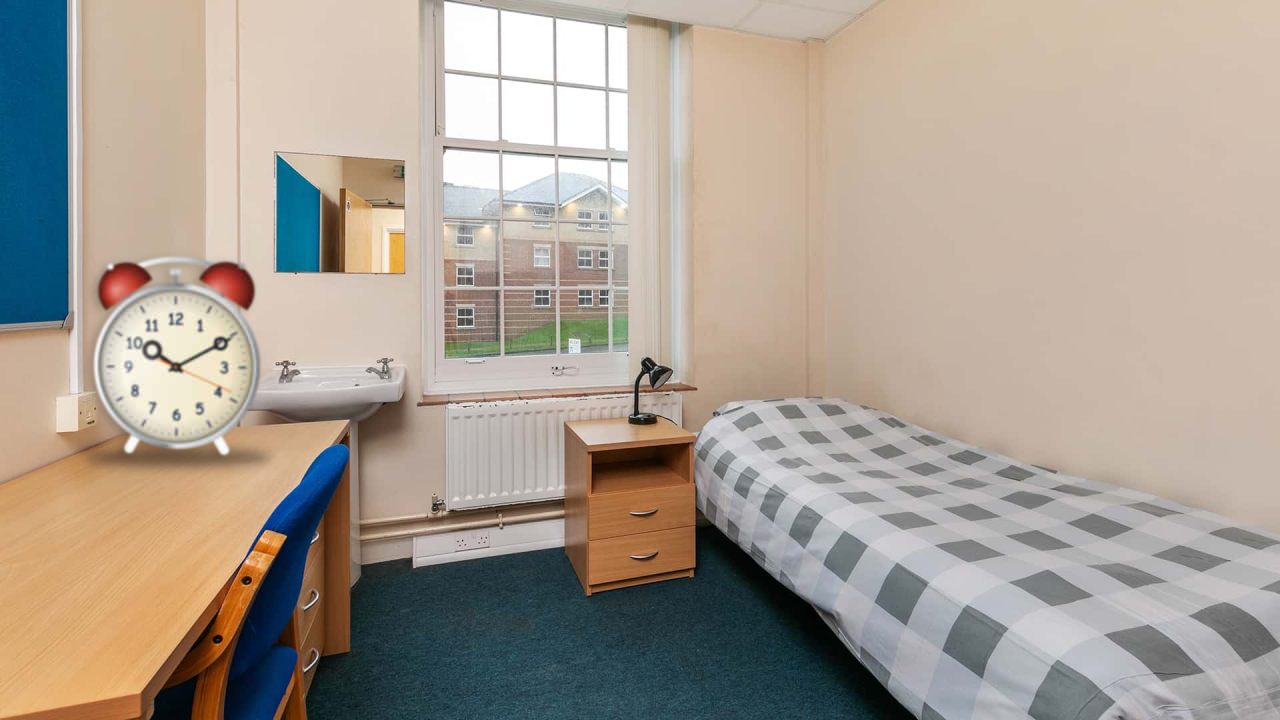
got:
10:10:19
